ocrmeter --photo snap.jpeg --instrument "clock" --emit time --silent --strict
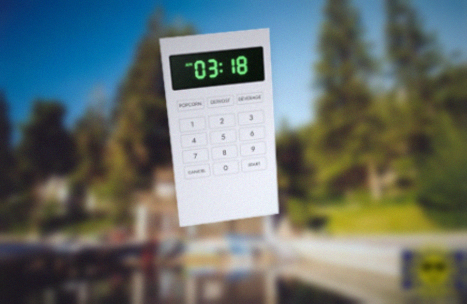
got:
3:18
